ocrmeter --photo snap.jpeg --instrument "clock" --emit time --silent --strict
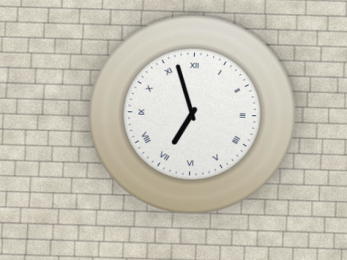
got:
6:57
